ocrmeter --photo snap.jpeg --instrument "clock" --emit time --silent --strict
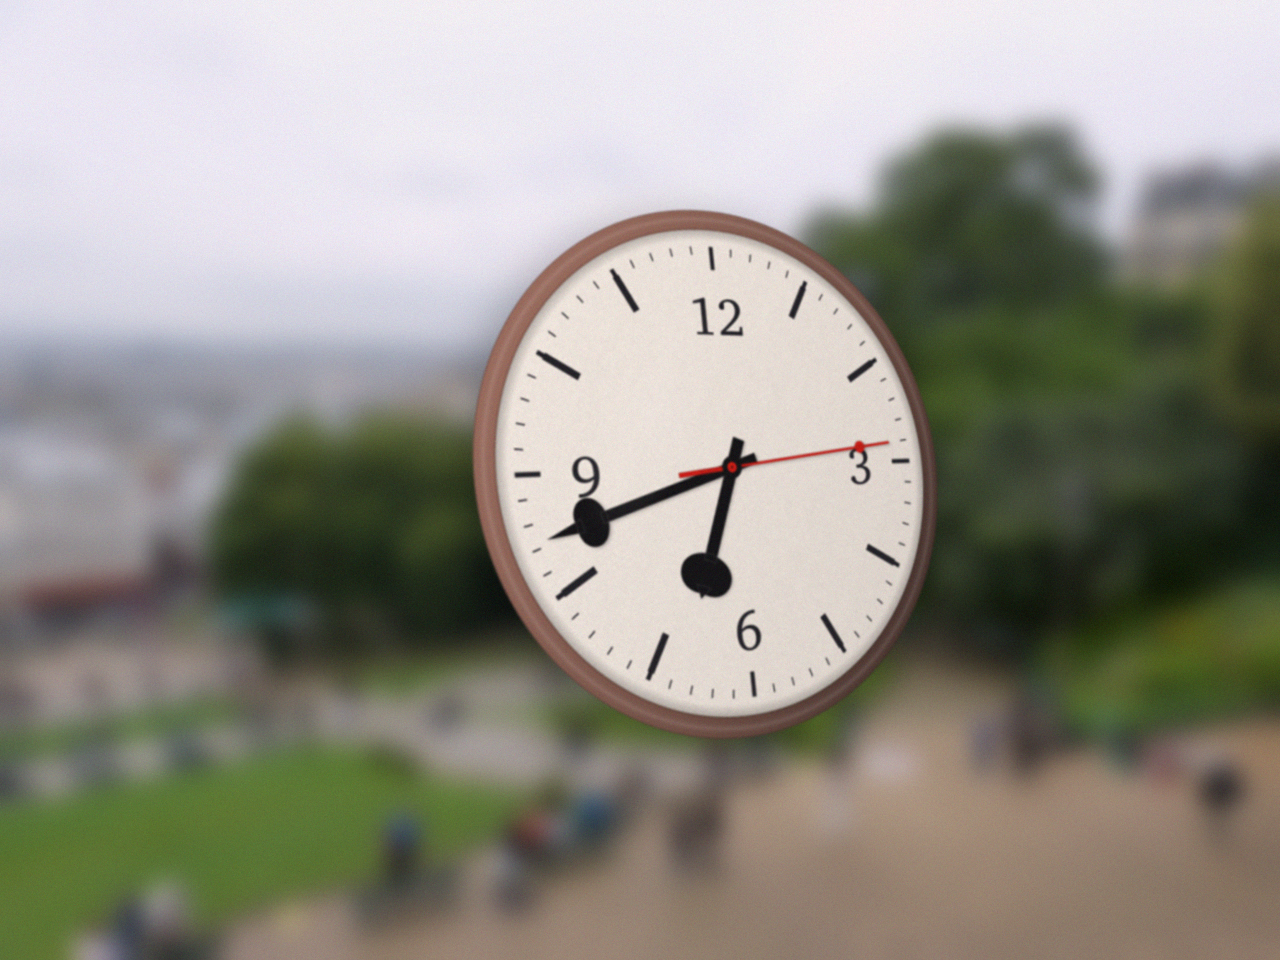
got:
6:42:14
